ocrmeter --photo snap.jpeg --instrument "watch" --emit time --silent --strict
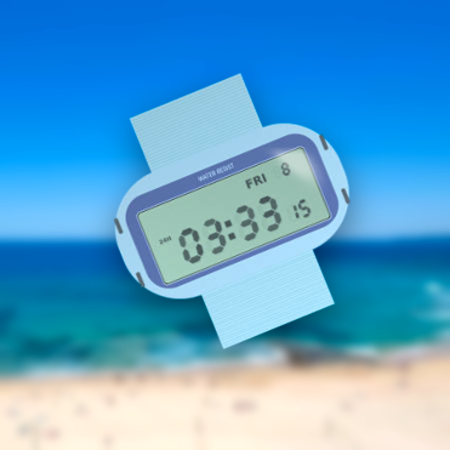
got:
3:33:15
